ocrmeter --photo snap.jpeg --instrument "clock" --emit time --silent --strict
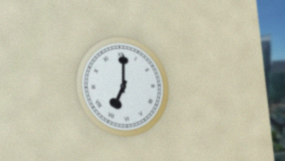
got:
7:01
